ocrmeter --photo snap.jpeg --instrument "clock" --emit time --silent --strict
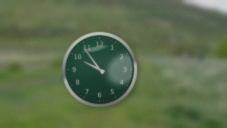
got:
9:54
